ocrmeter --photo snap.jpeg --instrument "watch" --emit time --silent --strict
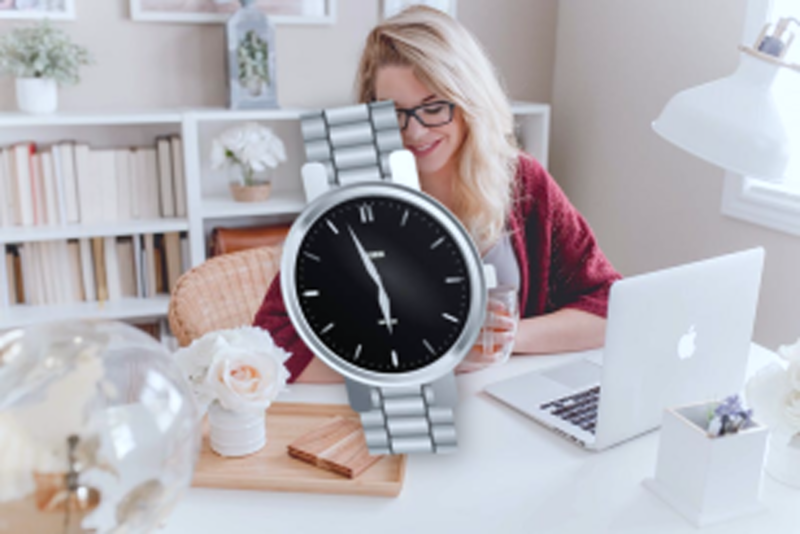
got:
5:57
